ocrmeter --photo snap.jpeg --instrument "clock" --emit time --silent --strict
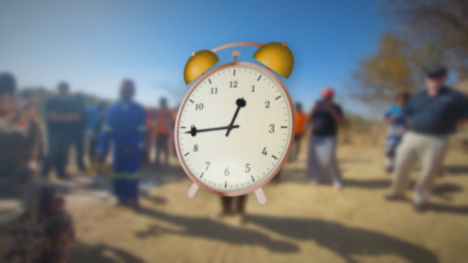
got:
12:44
